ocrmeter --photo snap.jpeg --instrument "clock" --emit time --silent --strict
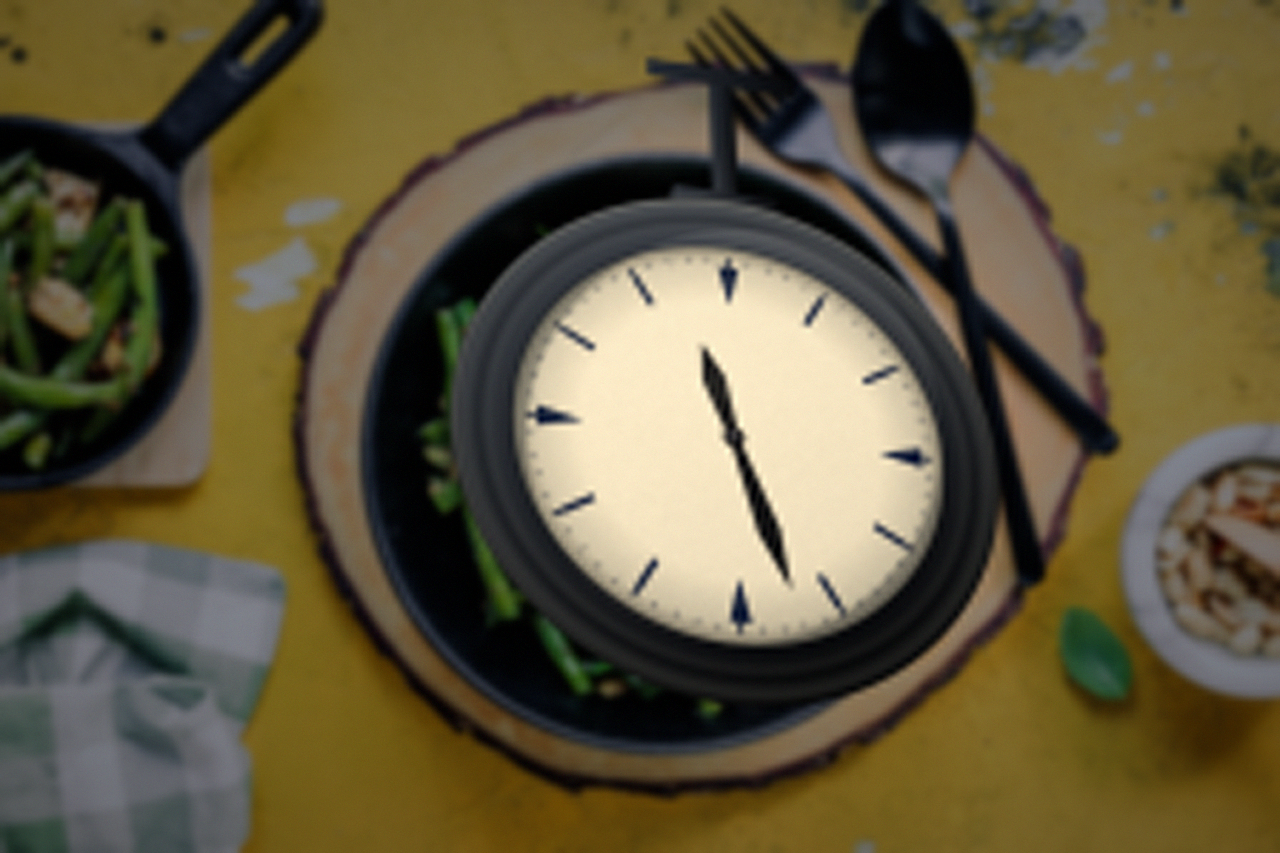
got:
11:27
